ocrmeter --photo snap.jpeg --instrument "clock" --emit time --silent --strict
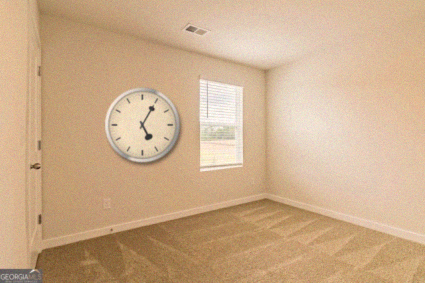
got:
5:05
